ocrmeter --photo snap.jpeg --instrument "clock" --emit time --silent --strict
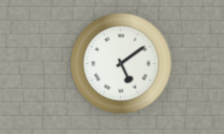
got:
5:09
